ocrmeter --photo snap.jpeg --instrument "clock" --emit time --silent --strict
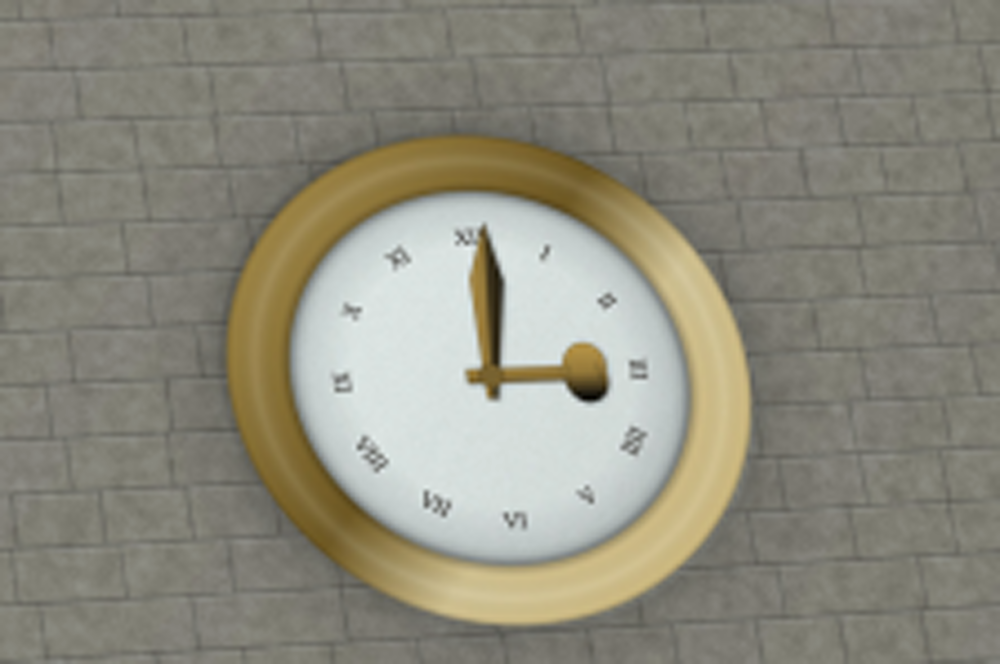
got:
3:01
